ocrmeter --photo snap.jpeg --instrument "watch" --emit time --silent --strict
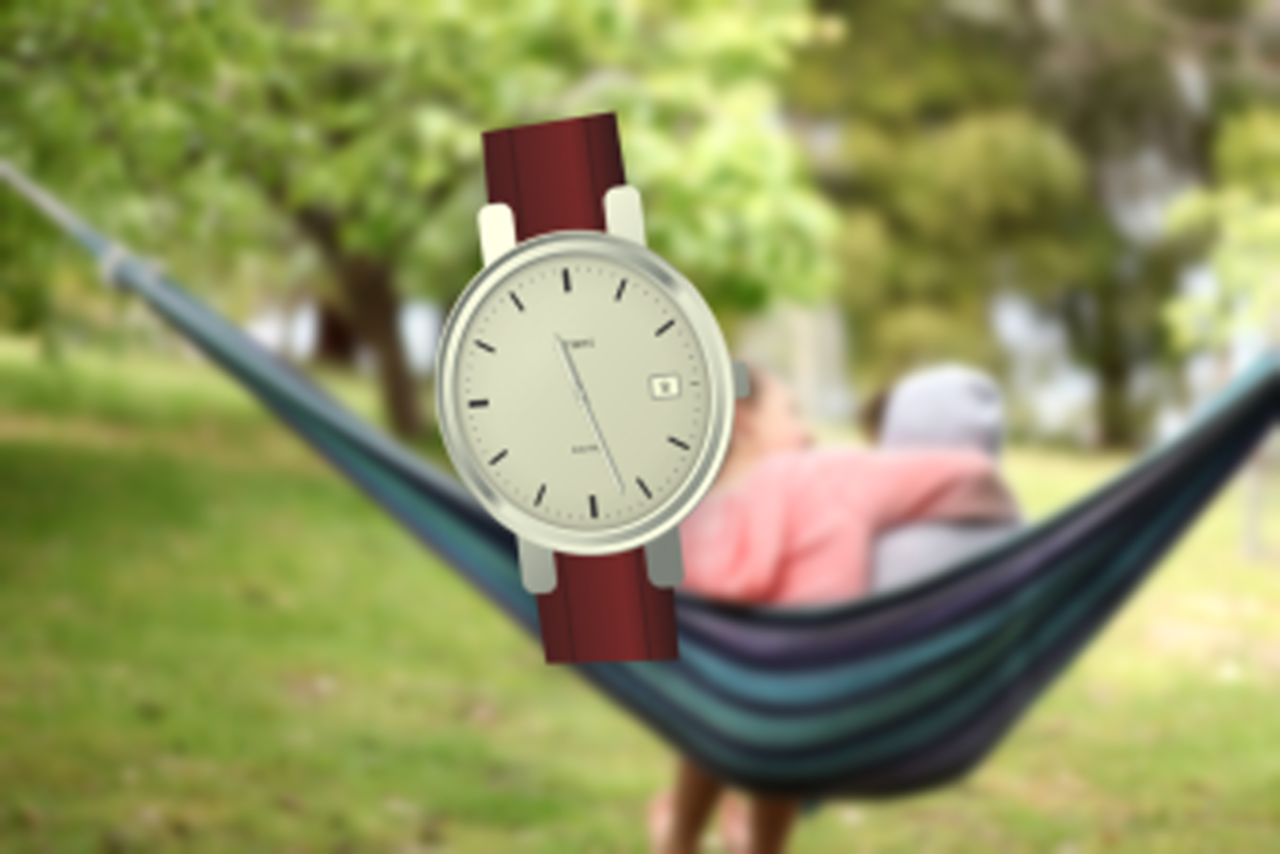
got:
11:27
